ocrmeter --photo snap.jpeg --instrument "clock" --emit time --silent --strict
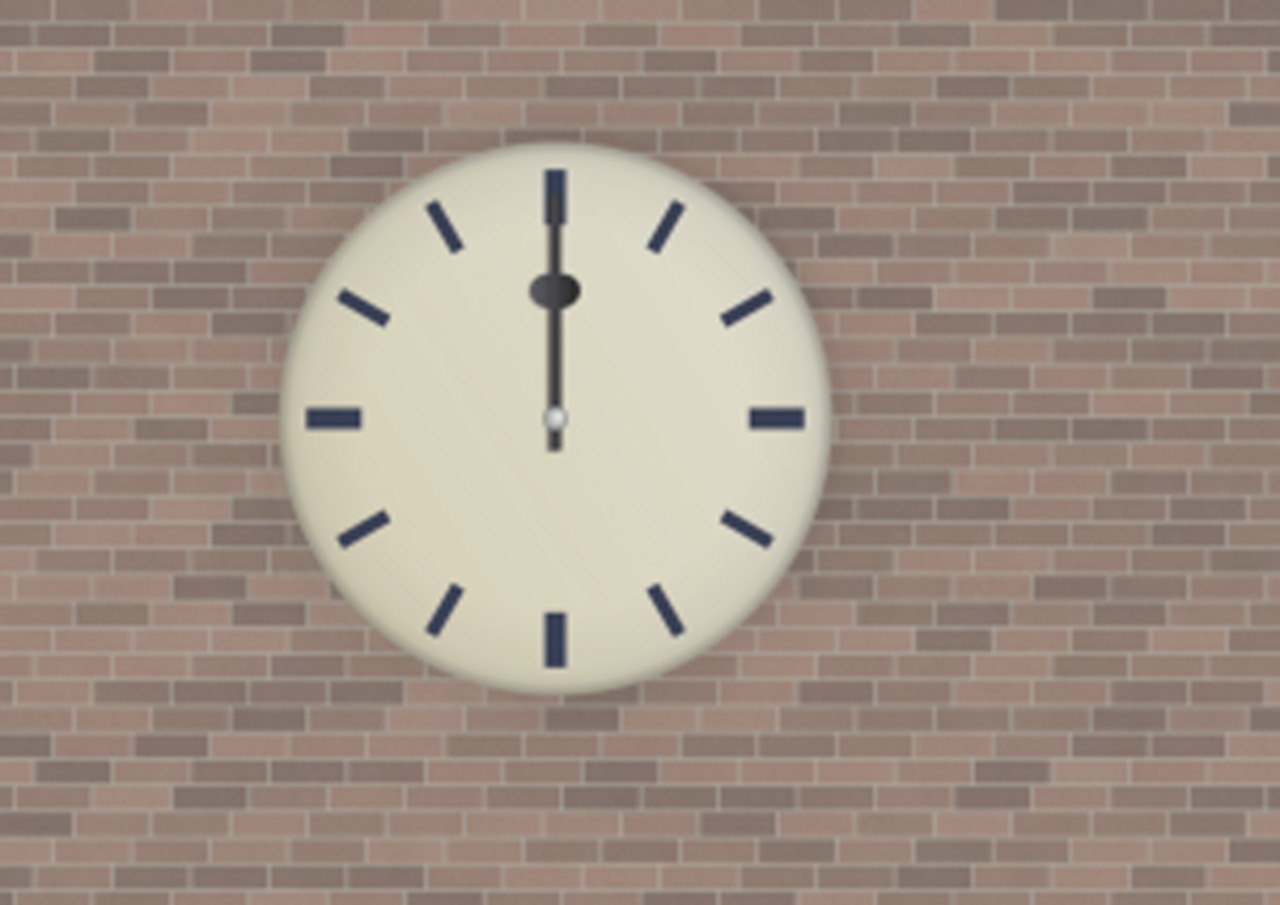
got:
12:00
